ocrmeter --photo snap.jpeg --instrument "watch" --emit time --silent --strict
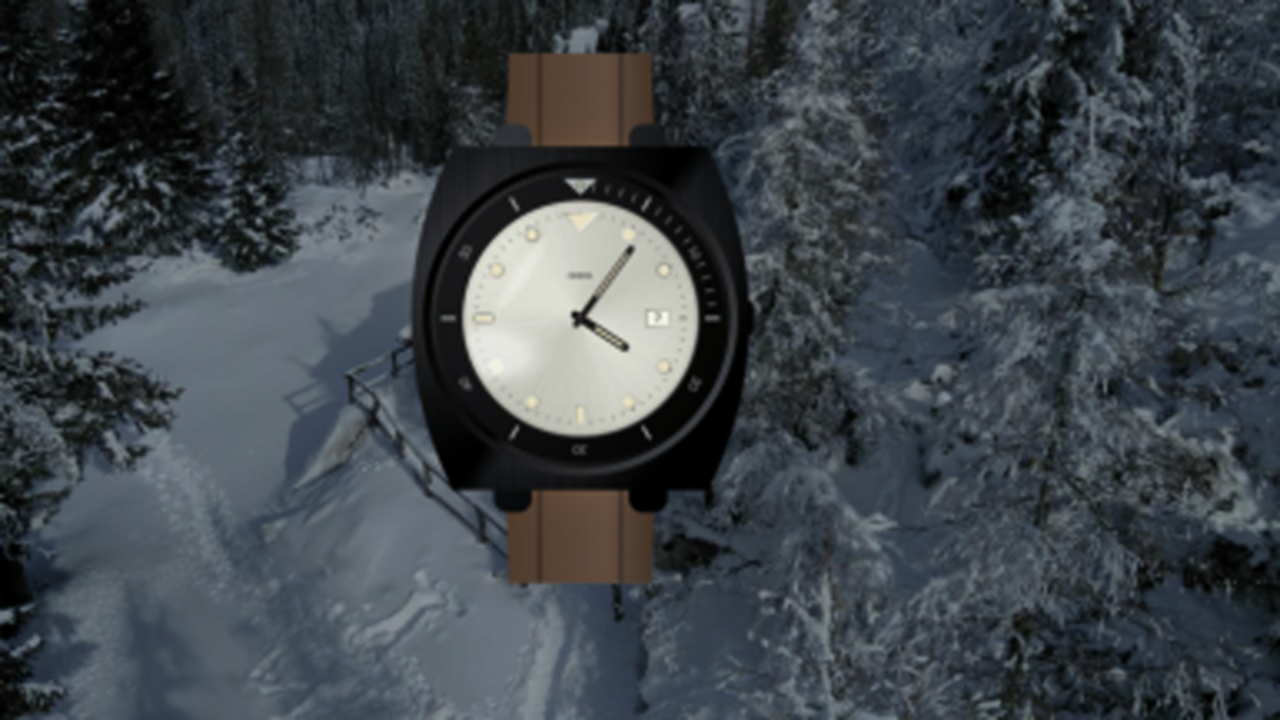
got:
4:06
